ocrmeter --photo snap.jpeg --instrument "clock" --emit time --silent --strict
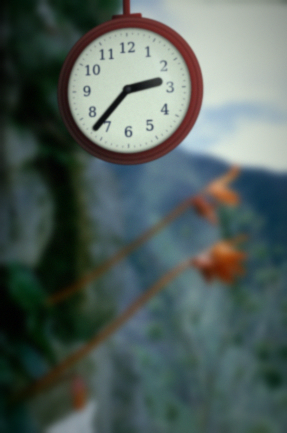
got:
2:37
